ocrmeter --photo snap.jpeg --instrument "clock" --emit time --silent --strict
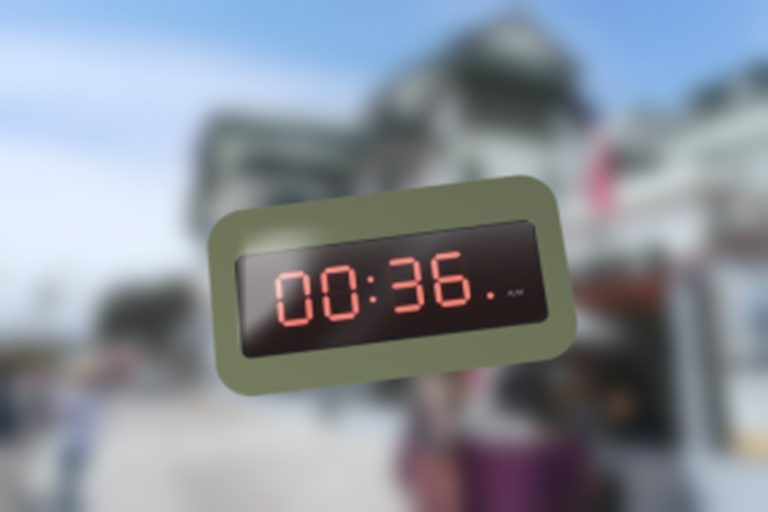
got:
0:36
